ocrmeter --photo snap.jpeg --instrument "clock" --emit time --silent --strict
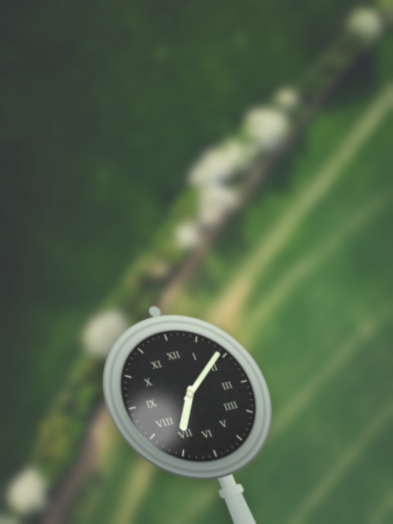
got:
7:09
